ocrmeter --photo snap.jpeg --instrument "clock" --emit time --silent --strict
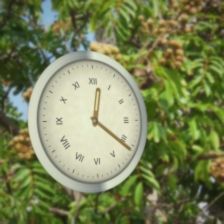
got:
12:21
